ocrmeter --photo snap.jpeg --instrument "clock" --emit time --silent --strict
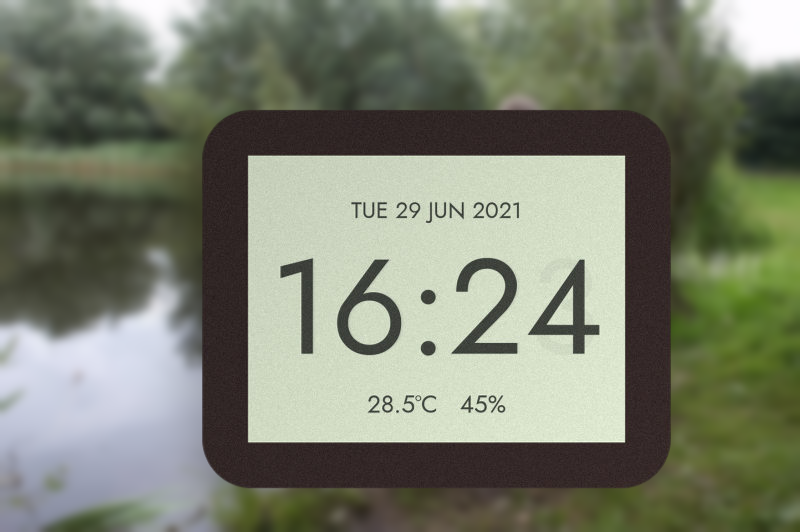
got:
16:24
